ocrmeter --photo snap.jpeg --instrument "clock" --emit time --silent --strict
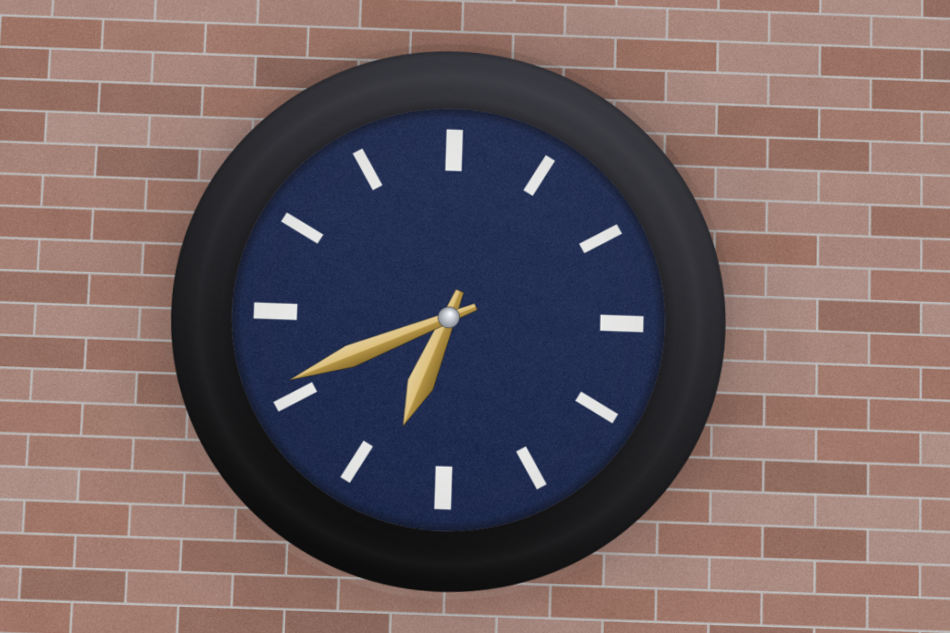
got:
6:41
